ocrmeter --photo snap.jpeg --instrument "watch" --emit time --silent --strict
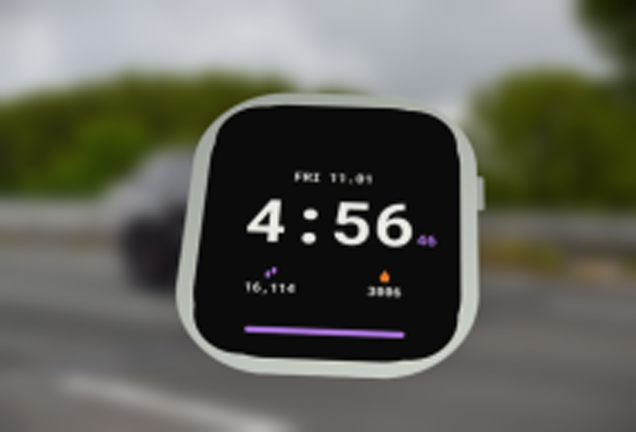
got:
4:56
